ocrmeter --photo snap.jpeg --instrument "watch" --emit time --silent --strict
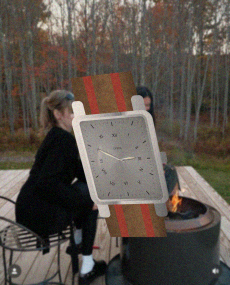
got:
2:50
